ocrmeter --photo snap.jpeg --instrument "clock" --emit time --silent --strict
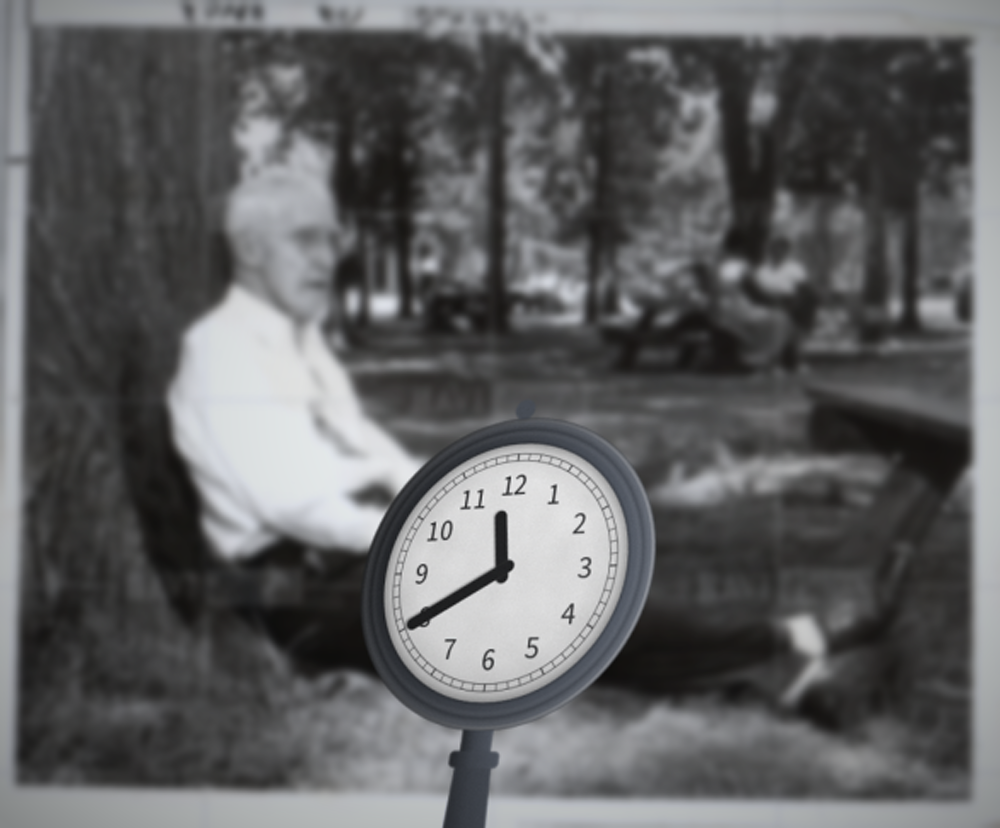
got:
11:40
